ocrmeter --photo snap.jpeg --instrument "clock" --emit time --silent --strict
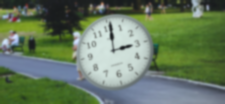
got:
3:01
